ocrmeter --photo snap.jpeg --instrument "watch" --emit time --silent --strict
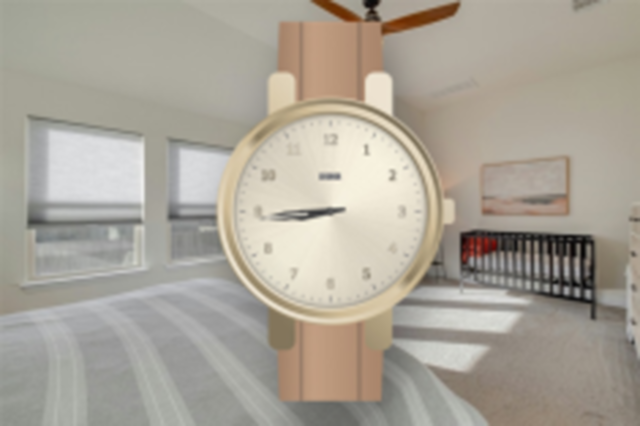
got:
8:44
